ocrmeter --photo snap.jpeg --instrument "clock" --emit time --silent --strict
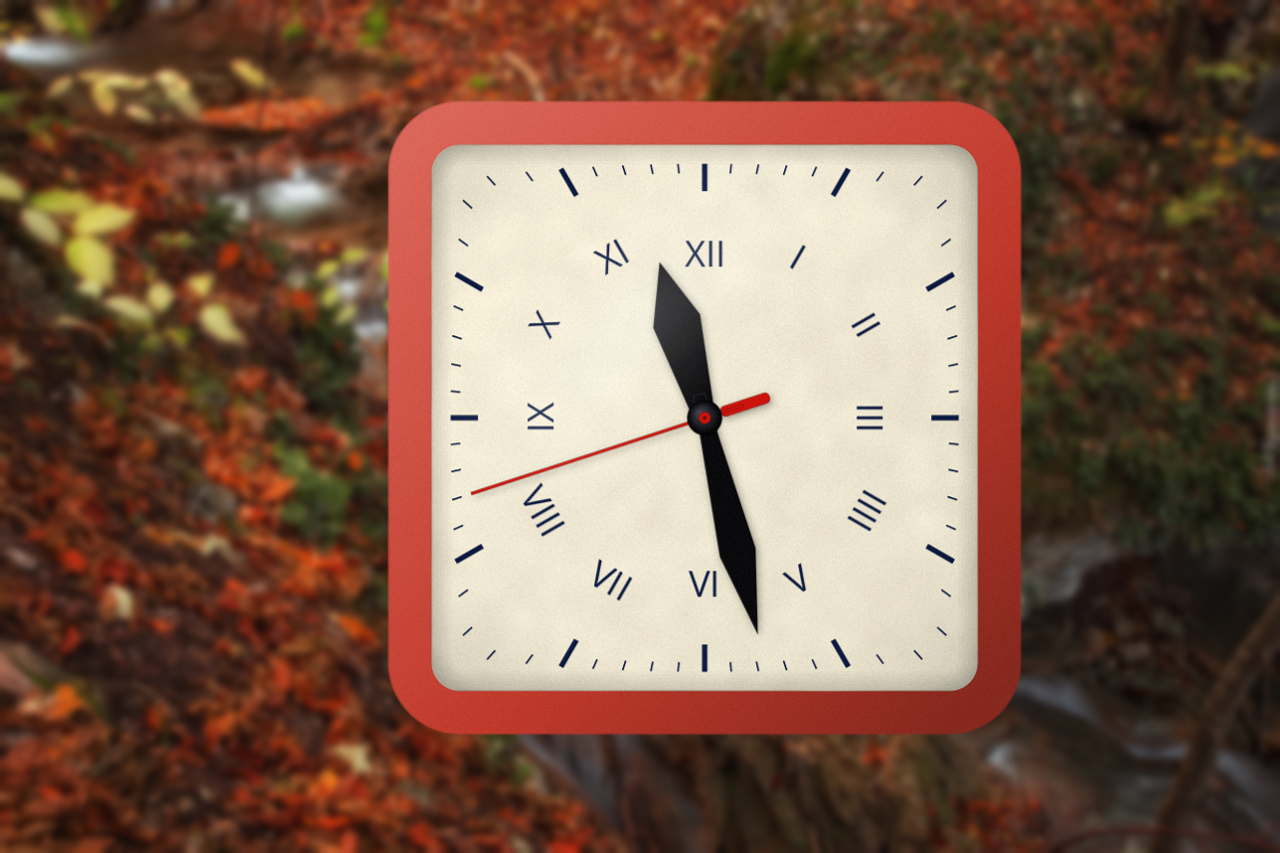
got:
11:27:42
